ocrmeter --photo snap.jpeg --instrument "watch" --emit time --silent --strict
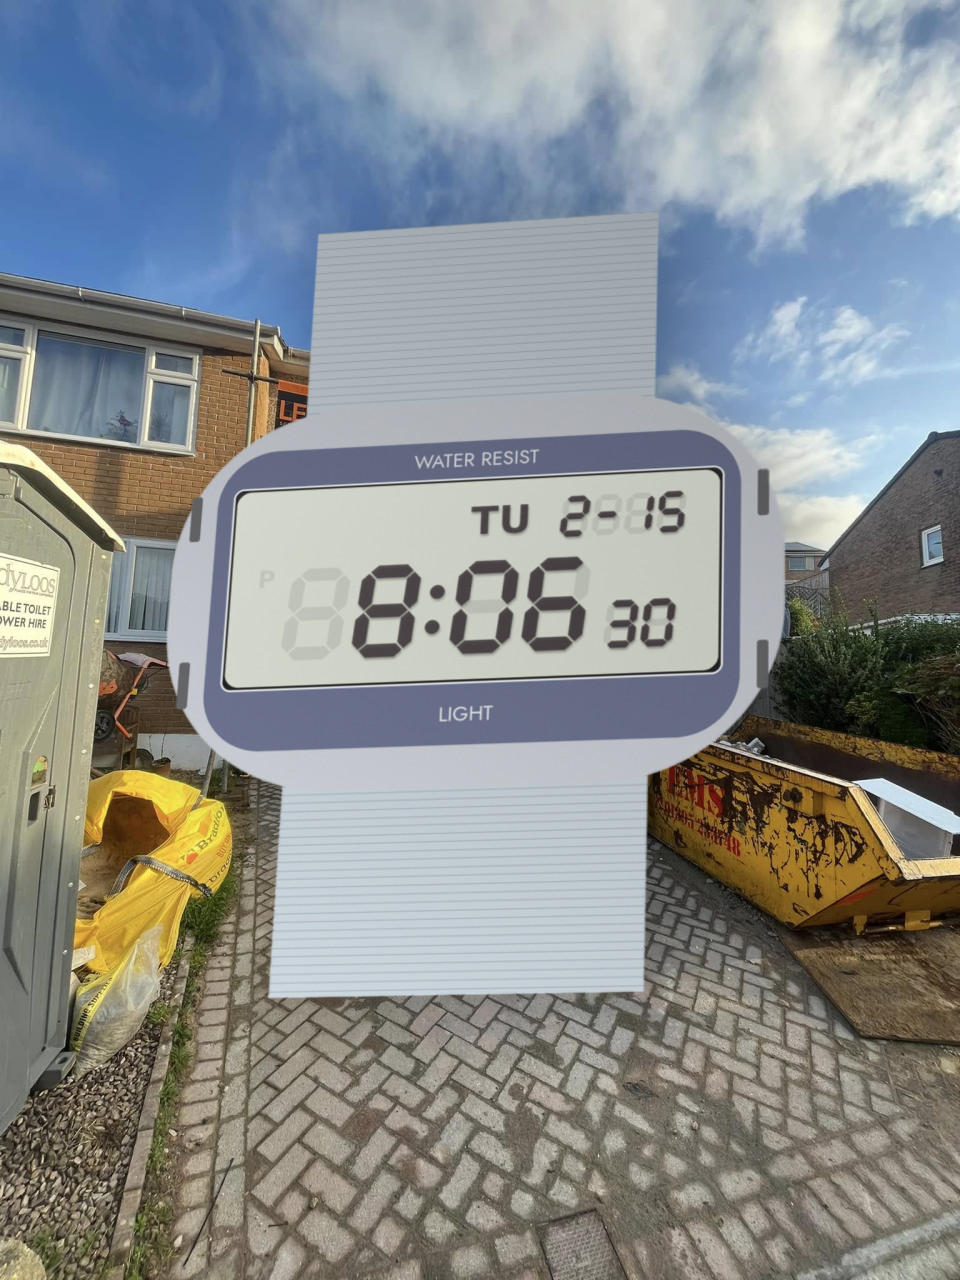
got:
8:06:30
